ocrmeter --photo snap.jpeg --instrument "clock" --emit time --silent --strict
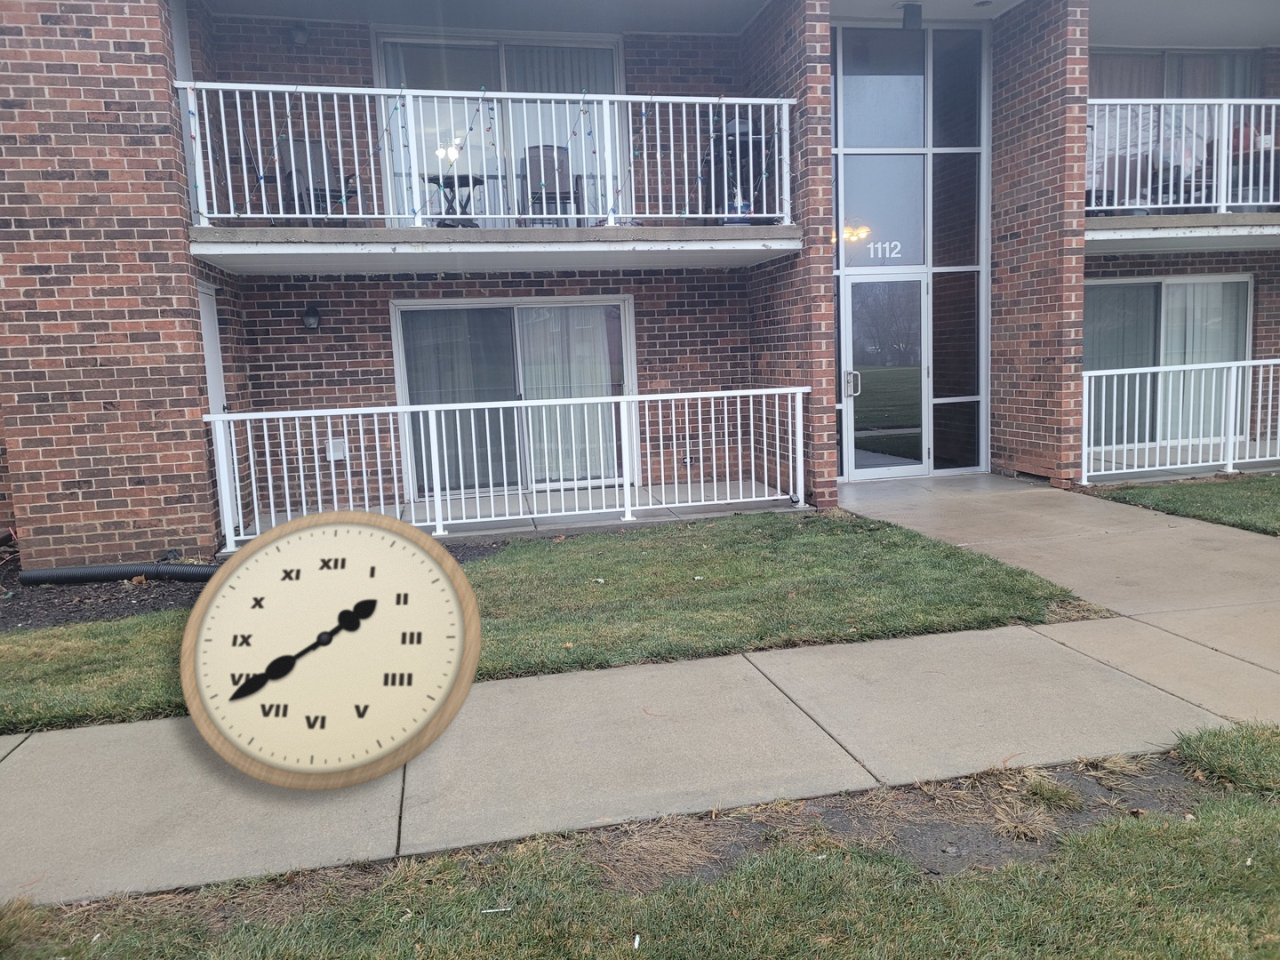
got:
1:39
